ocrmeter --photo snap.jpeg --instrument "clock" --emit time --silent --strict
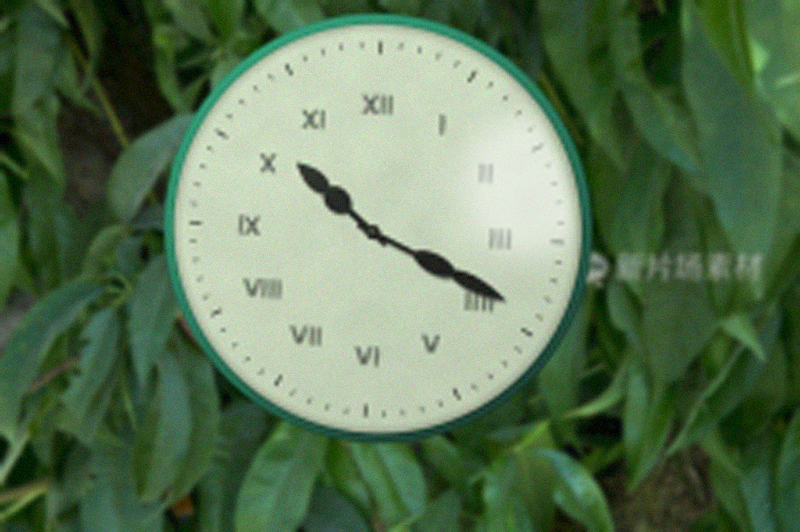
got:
10:19
